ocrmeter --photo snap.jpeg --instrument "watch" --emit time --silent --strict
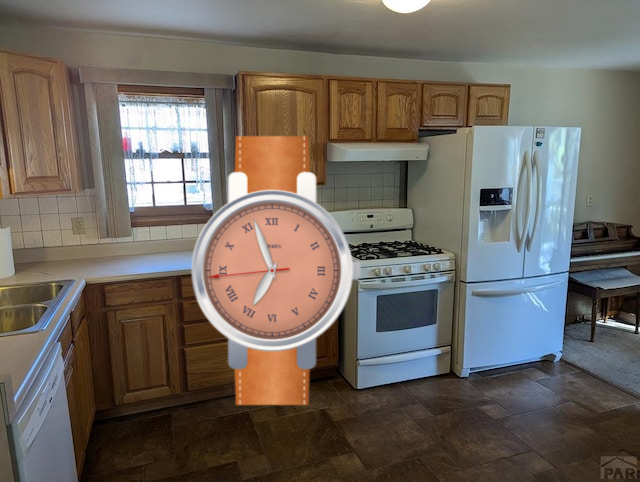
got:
6:56:44
